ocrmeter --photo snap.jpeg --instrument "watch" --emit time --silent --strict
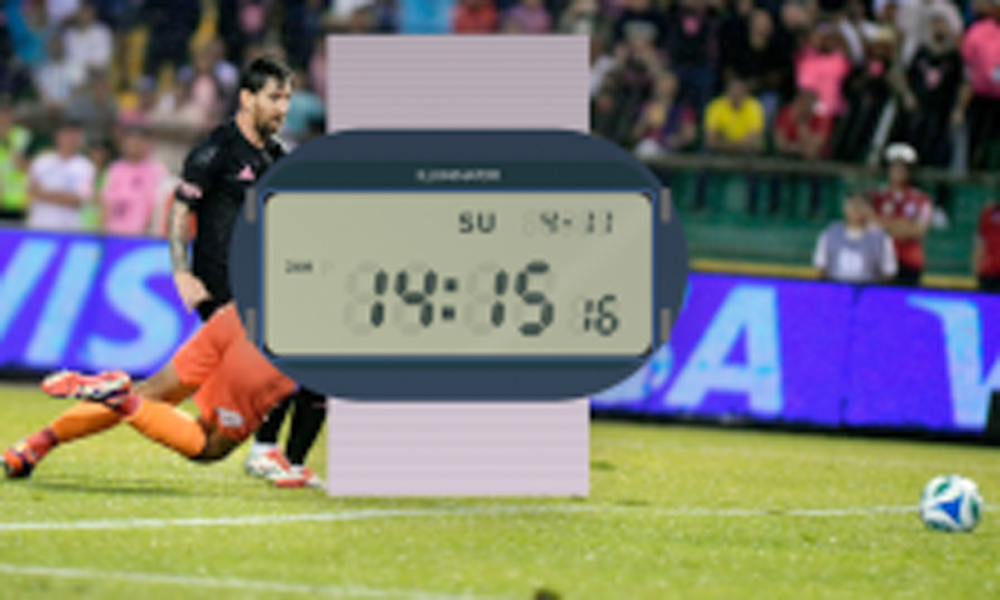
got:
14:15:16
